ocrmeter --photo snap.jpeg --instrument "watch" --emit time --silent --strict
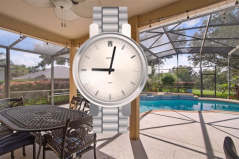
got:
9:02
